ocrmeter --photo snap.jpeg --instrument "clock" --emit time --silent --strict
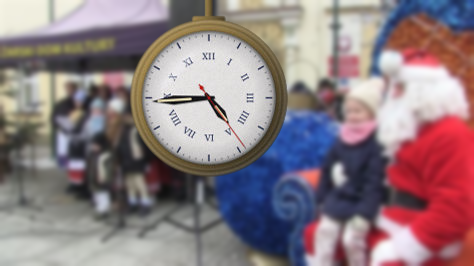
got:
4:44:24
